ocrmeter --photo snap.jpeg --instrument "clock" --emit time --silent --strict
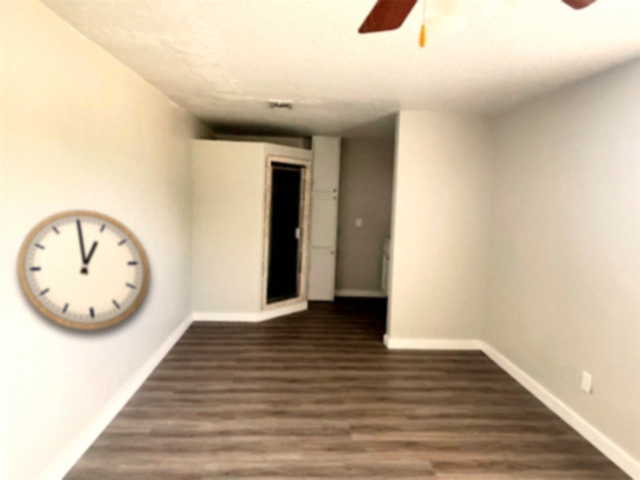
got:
1:00
